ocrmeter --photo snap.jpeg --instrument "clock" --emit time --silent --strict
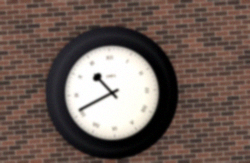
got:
10:41
